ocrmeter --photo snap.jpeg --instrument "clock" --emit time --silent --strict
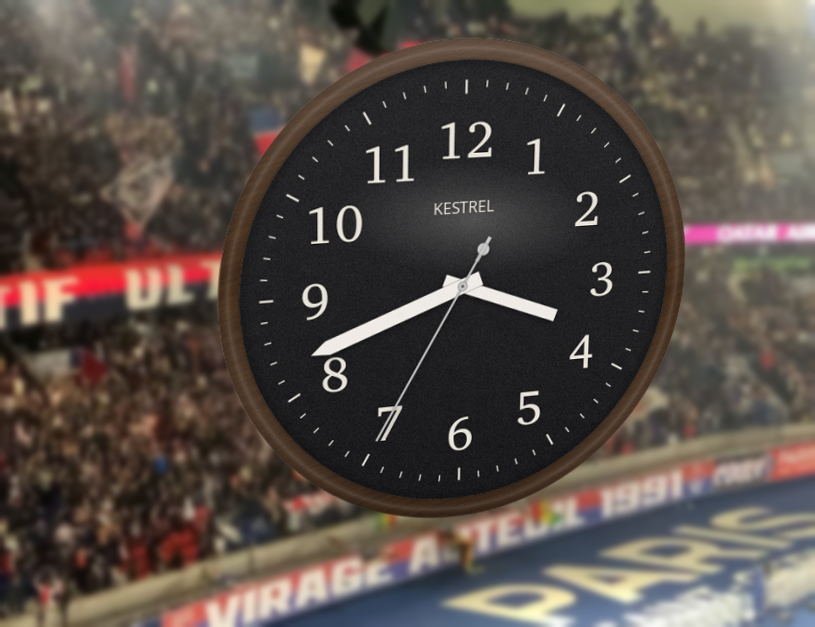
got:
3:41:35
